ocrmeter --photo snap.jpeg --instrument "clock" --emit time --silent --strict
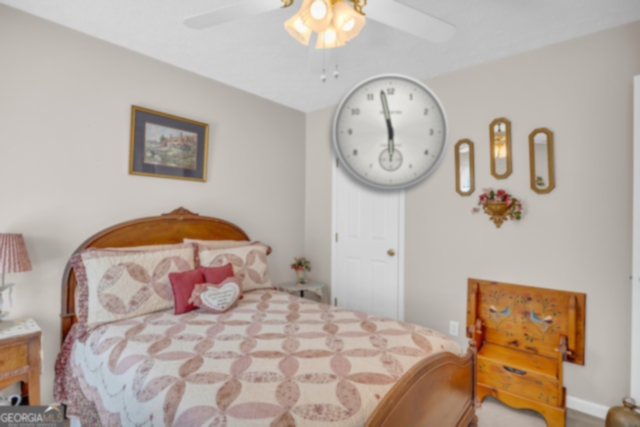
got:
5:58
